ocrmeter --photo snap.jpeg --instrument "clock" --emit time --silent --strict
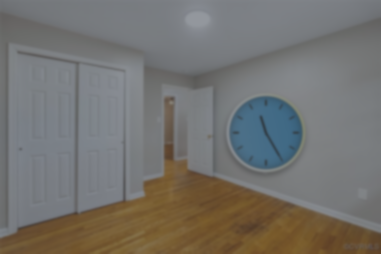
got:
11:25
